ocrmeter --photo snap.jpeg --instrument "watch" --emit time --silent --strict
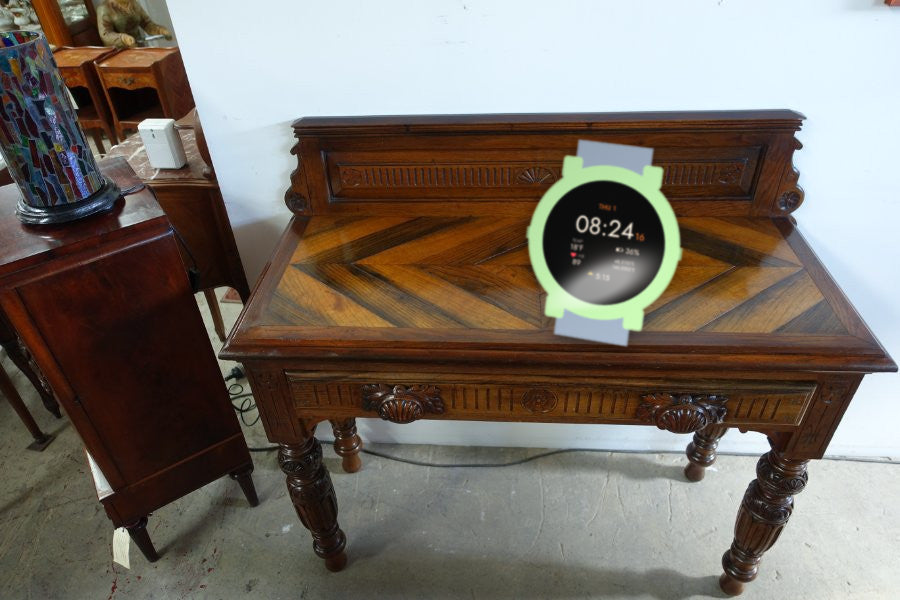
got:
8:24
